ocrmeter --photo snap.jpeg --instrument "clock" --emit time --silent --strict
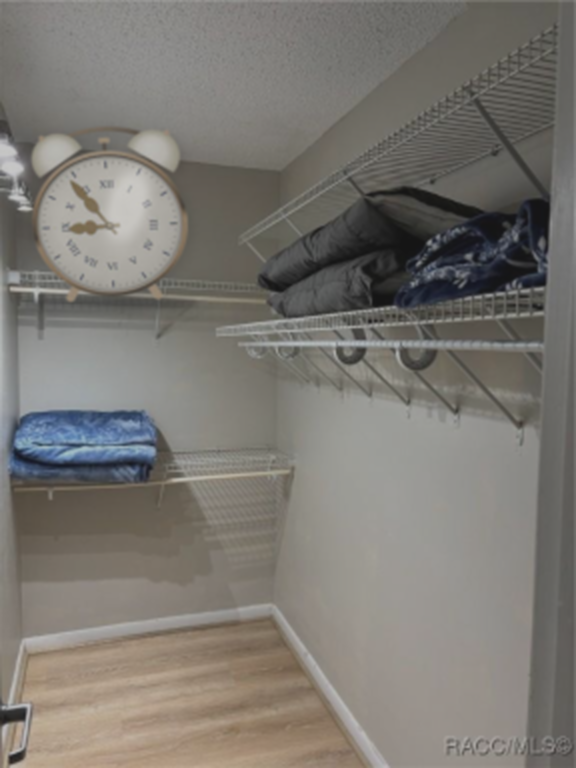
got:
8:54
